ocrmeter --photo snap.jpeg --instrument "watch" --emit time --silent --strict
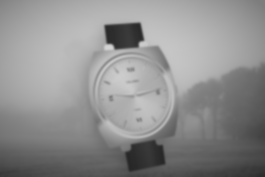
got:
9:14
